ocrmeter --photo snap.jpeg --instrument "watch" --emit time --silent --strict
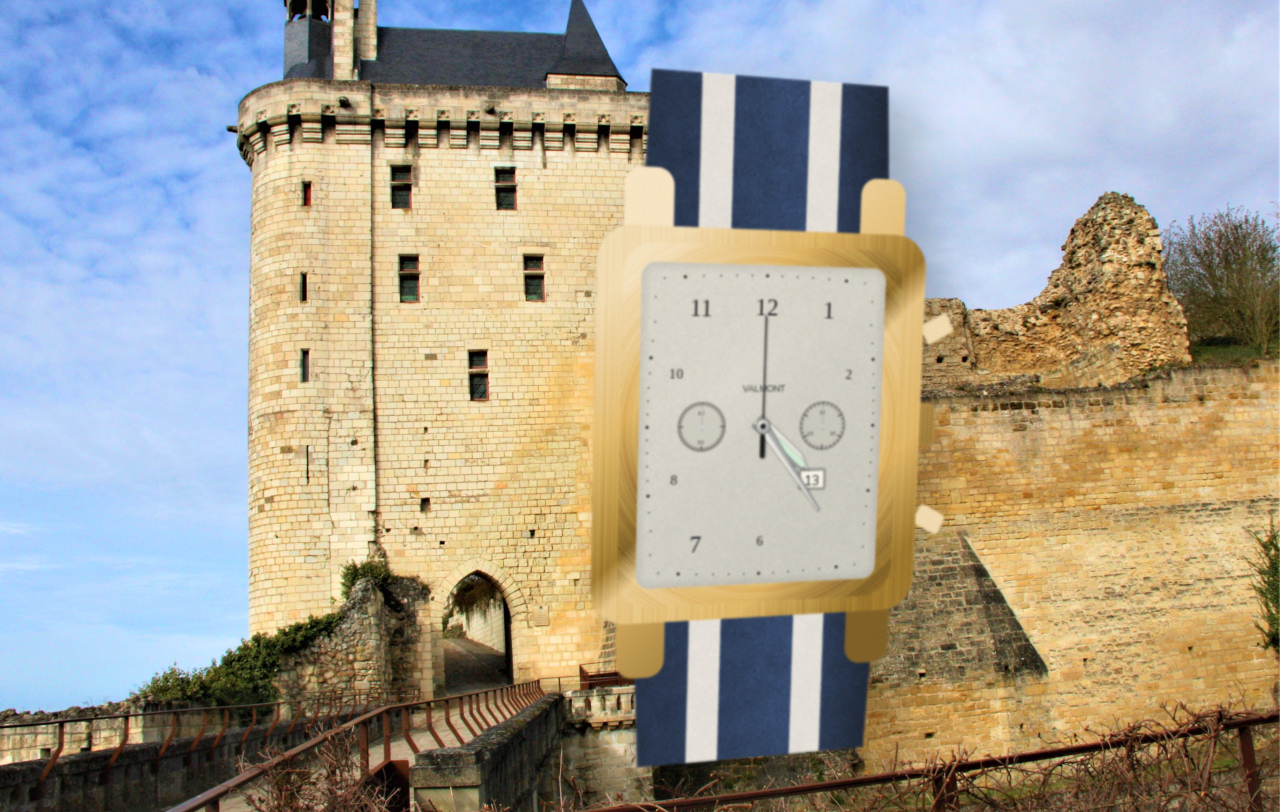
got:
4:24
